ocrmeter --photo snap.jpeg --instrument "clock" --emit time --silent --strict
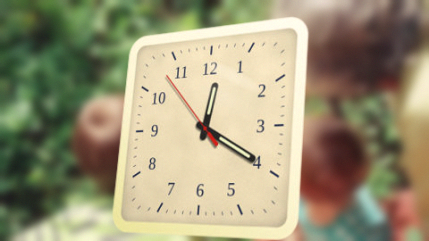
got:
12:19:53
